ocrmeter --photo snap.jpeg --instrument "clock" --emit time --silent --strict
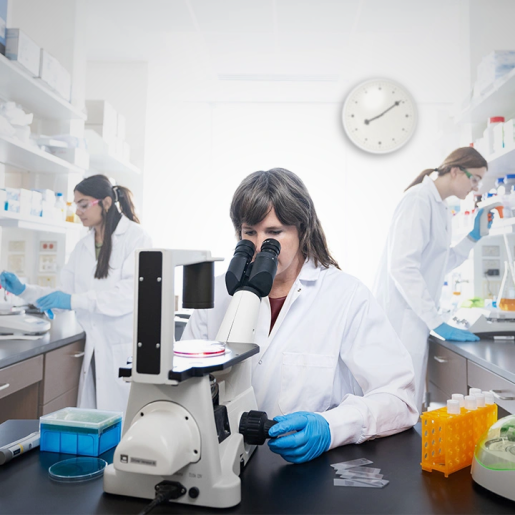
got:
8:09
